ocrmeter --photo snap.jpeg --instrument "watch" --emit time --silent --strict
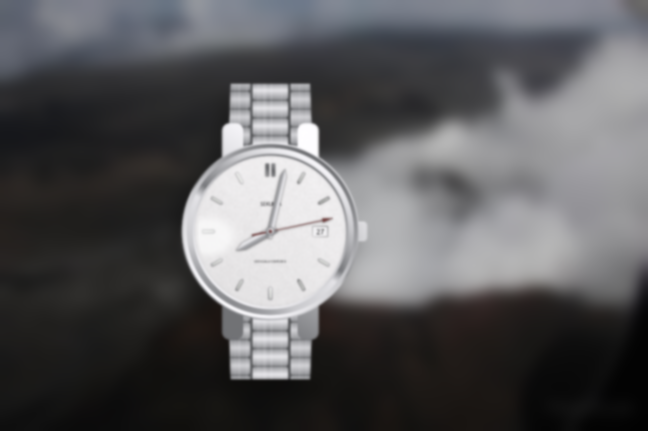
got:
8:02:13
